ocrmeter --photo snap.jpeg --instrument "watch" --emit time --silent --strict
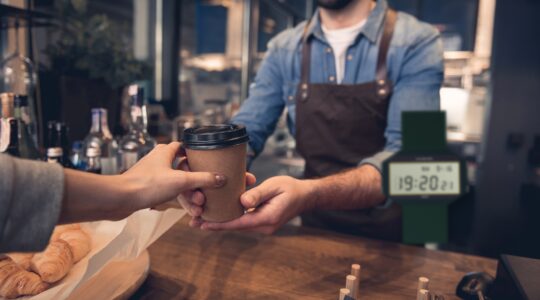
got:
19:20
